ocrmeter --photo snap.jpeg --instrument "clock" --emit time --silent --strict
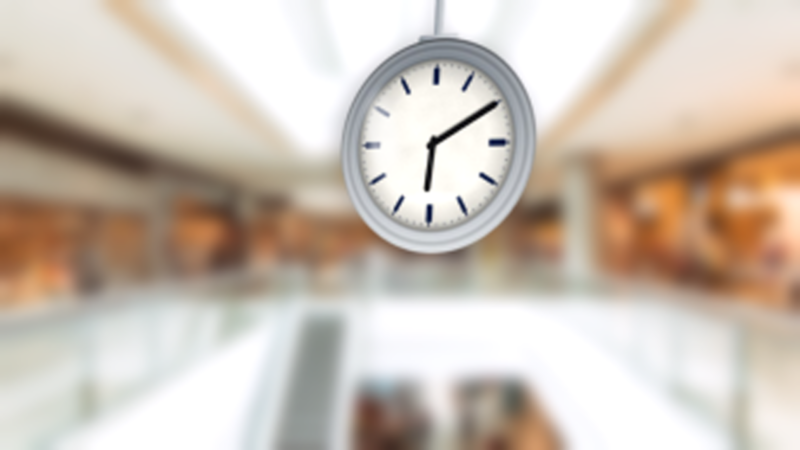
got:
6:10
